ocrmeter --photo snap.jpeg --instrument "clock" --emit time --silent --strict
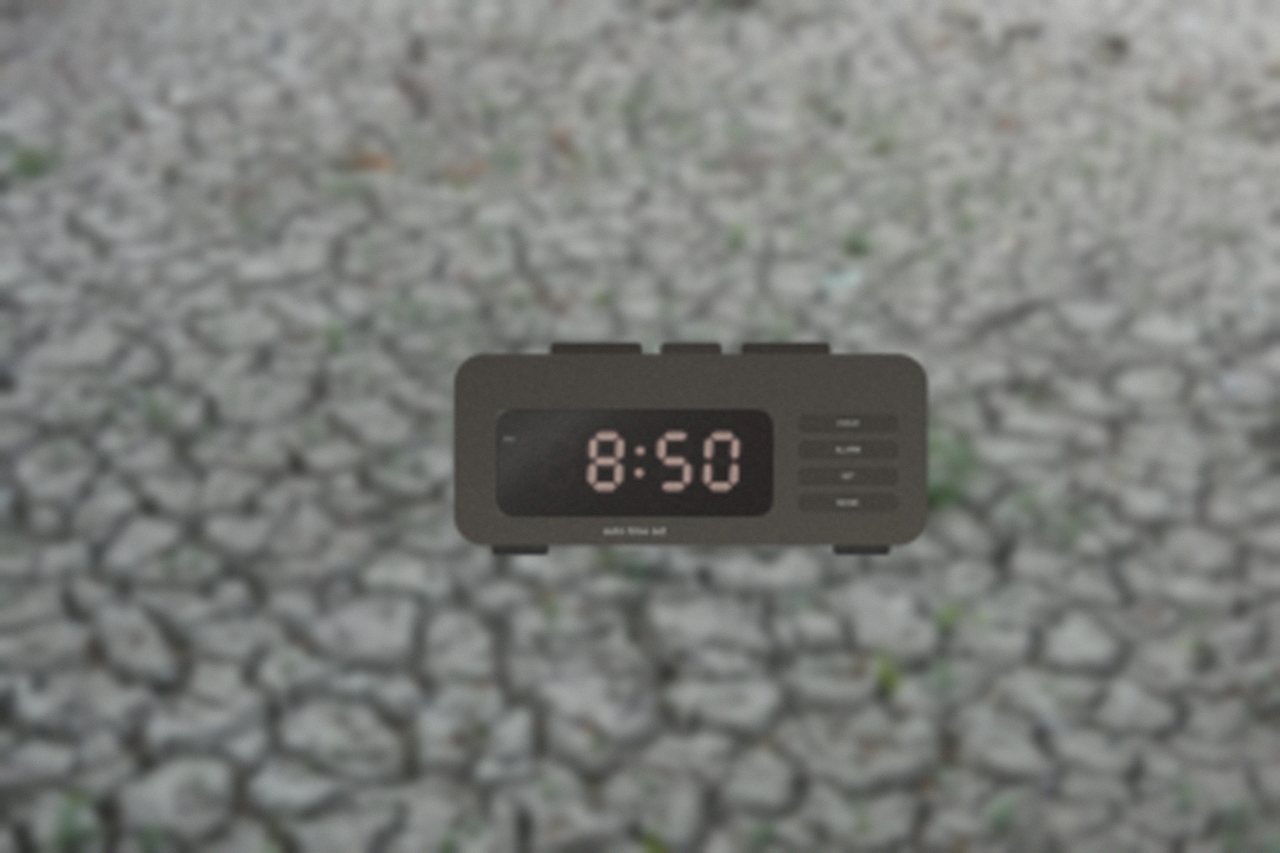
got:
8:50
